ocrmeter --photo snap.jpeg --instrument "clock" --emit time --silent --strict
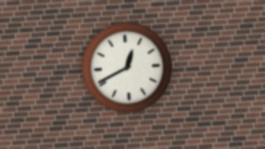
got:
12:41
